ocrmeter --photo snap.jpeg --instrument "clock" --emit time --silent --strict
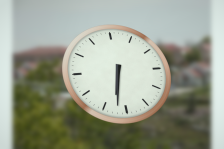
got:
6:32
